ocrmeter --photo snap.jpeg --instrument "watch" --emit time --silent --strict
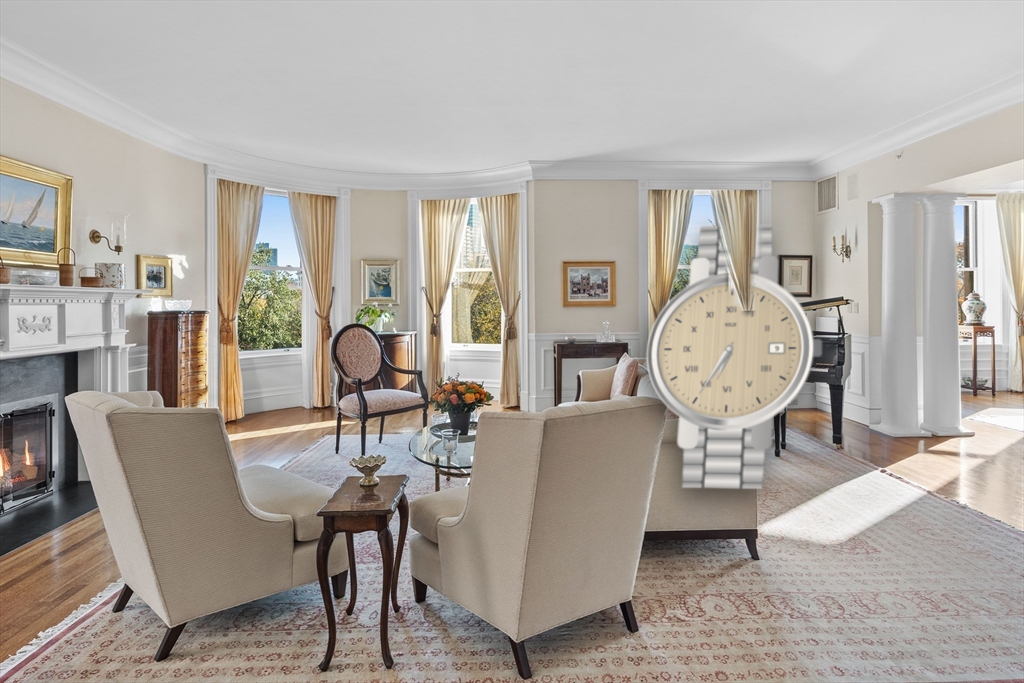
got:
6:35
